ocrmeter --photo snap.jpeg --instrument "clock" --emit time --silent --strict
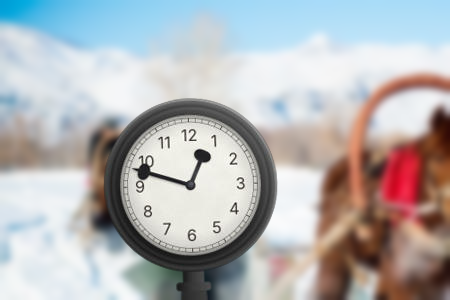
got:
12:48
